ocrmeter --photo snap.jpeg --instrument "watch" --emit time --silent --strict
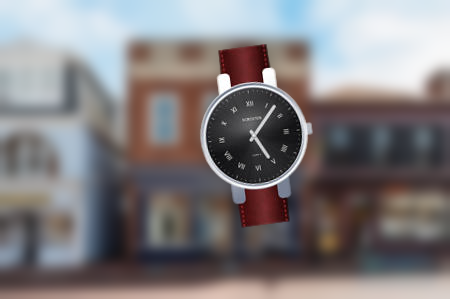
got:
5:07
